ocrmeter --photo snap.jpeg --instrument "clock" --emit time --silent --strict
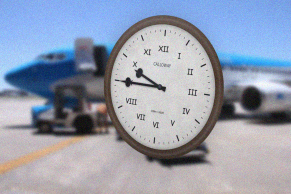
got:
9:45
